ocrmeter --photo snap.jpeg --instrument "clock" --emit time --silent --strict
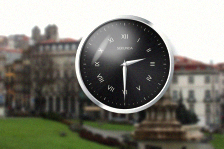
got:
2:30
